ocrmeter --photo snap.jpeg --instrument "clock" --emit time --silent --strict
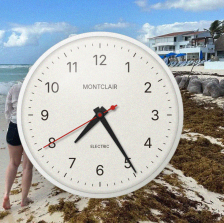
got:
7:24:40
